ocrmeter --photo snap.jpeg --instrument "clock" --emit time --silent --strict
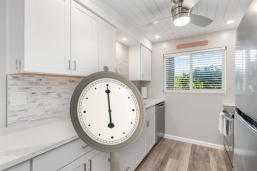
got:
6:00
